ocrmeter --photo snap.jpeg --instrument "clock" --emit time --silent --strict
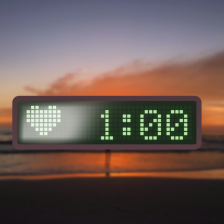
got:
1:00
